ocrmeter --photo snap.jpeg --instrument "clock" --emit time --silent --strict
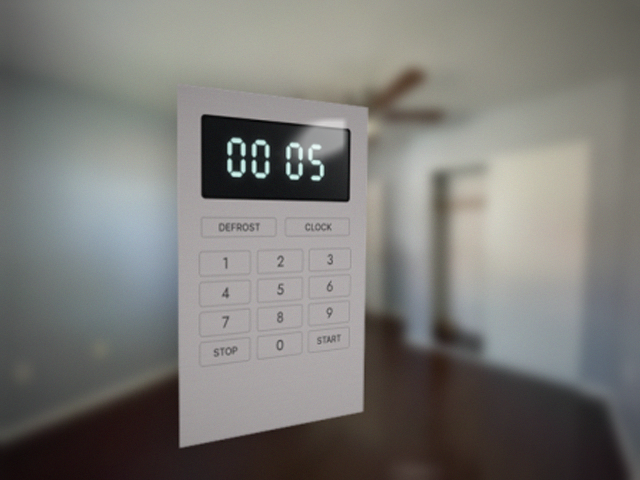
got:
0:05
